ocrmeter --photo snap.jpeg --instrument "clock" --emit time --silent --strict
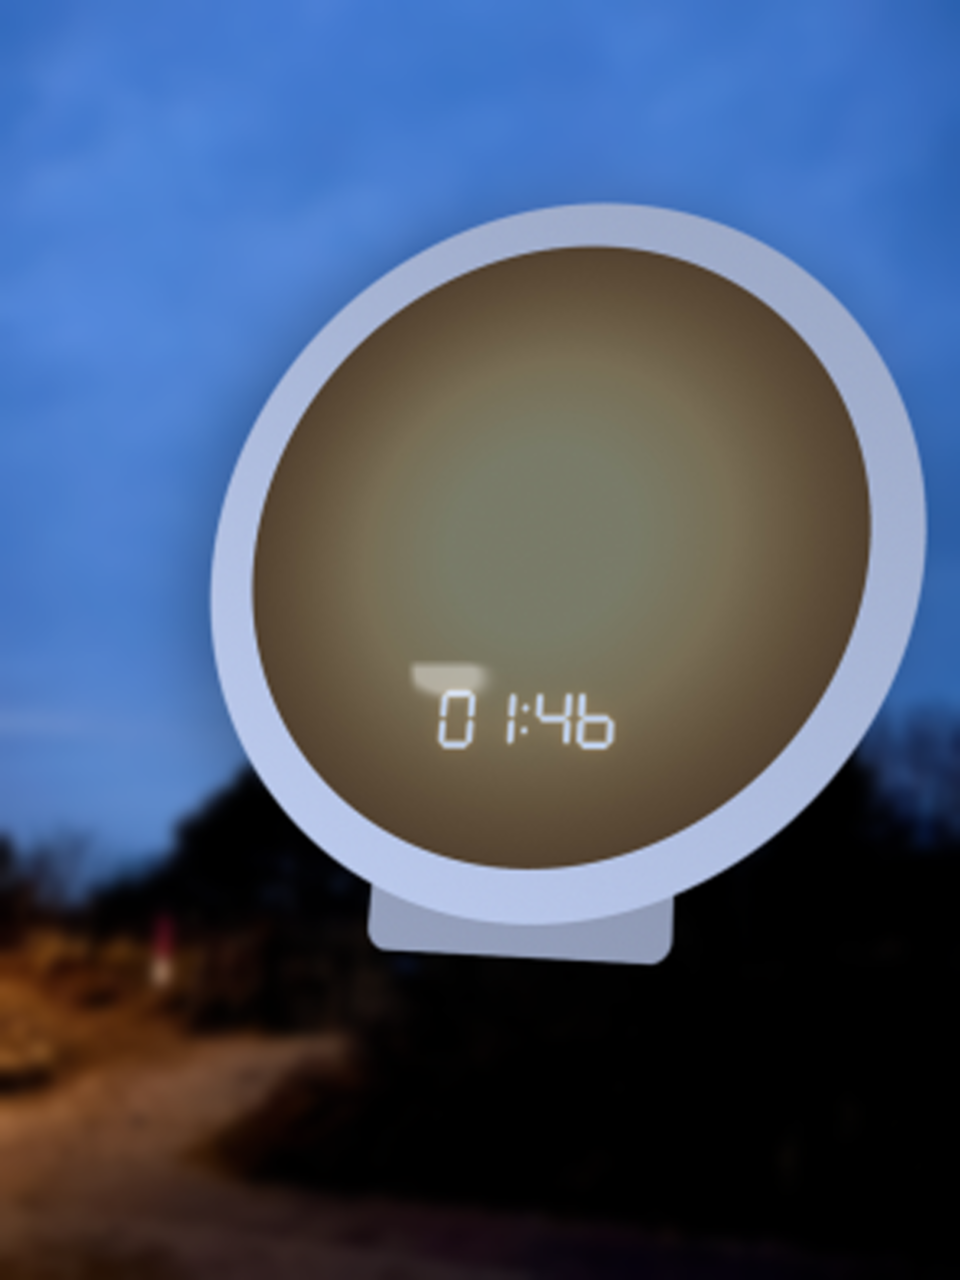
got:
1:46
